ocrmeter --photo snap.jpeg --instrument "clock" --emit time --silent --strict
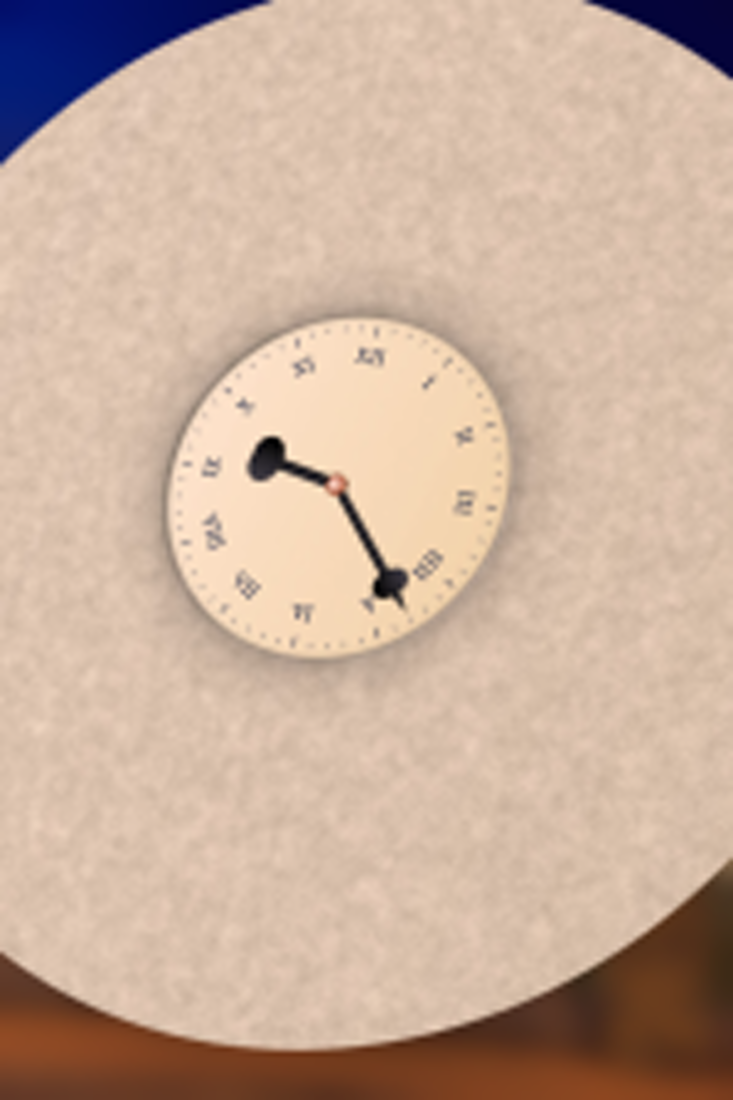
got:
9:23
